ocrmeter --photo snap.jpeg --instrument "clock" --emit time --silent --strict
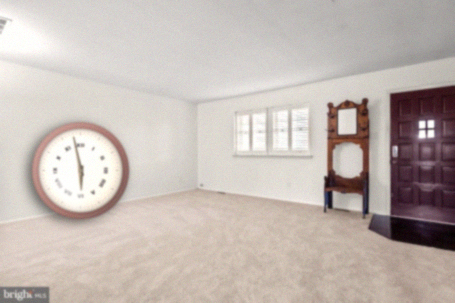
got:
5:58
